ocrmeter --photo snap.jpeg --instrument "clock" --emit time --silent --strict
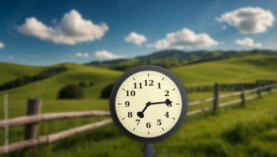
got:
7:14
